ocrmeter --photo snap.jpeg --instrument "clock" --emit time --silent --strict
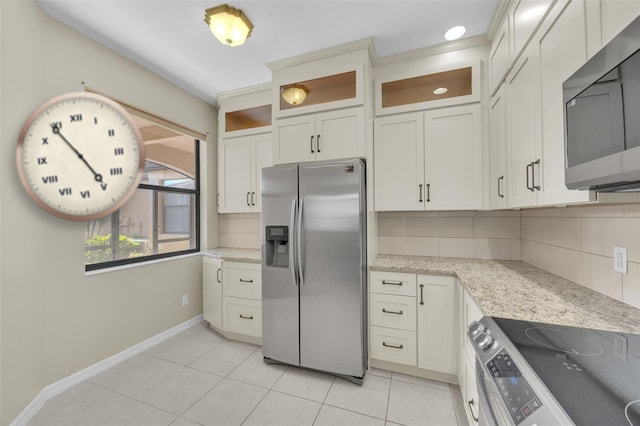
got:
4:54
